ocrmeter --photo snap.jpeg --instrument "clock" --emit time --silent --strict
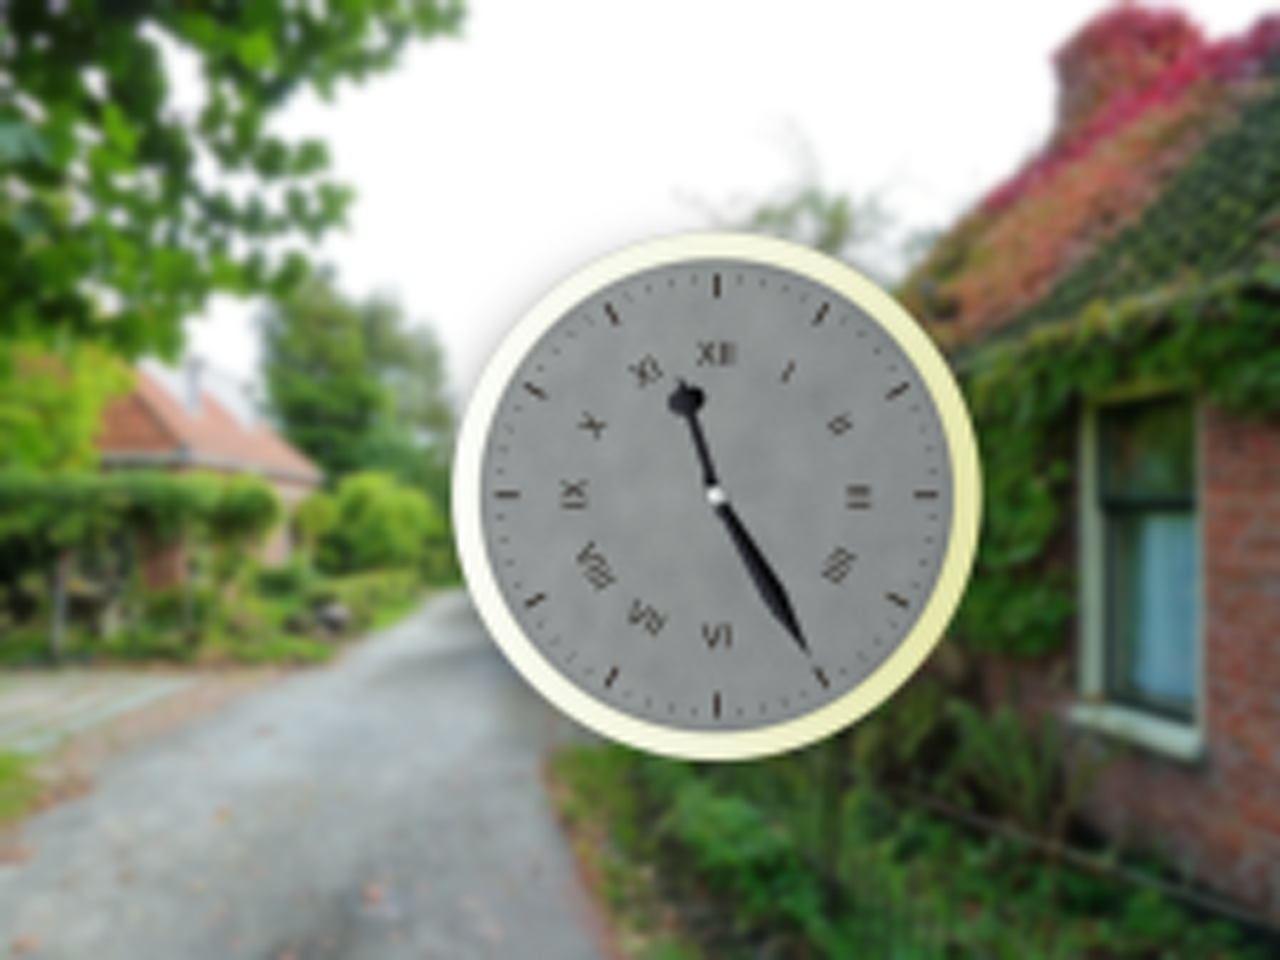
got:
11:25
